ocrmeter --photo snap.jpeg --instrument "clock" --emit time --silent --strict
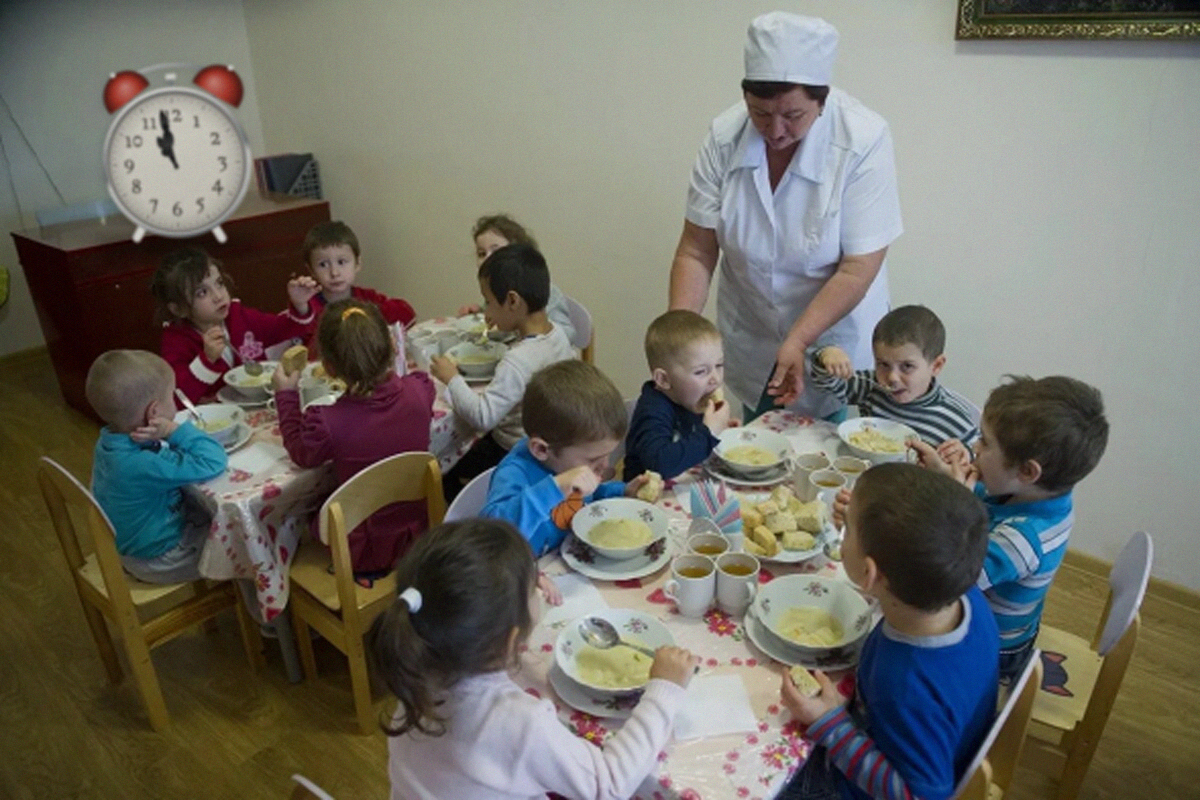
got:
10:58
